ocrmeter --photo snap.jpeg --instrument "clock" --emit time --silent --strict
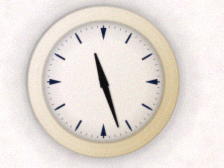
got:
11:27
